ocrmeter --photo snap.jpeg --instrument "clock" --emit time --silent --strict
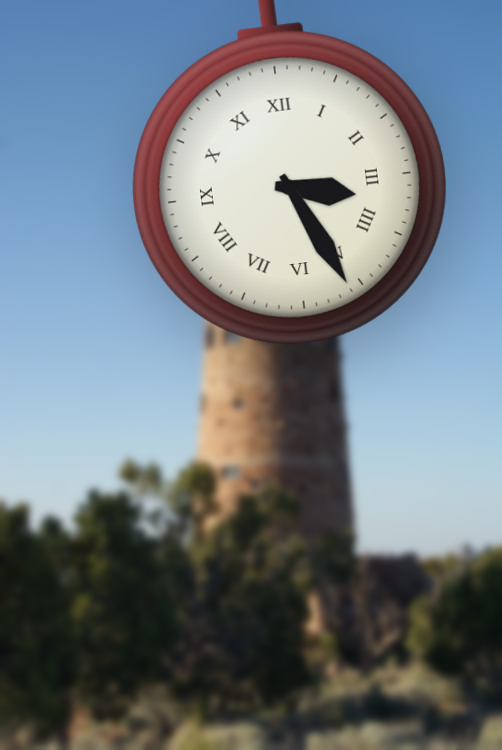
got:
3:26
